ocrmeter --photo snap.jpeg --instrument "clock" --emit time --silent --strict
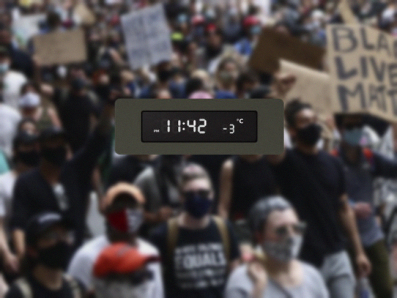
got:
11:42
